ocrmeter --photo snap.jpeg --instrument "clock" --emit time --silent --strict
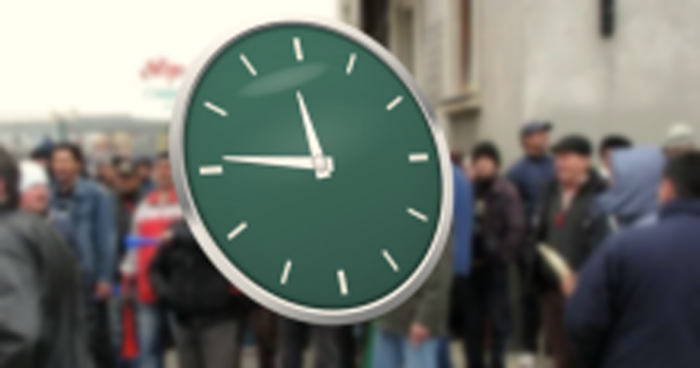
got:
11:46
